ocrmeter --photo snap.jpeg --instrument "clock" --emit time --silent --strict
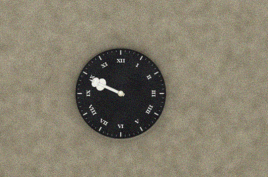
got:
9:49
